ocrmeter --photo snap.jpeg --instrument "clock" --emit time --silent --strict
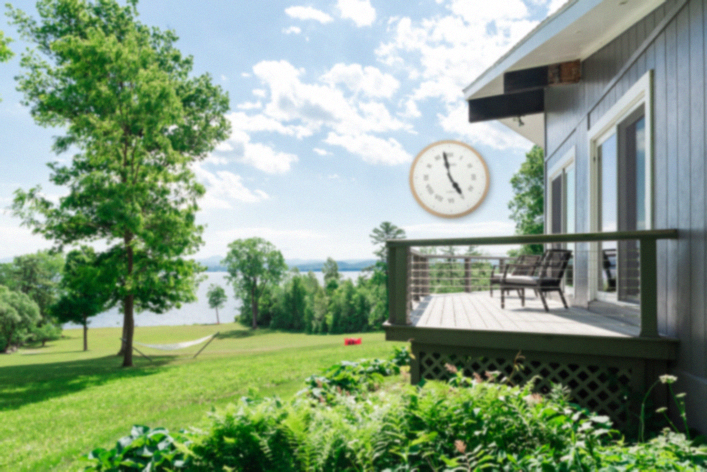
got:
4:58
